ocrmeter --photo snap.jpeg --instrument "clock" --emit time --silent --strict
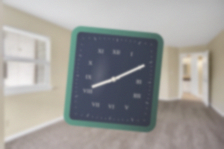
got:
8:10
